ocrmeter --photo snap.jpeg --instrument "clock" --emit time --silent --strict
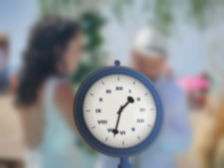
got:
1:33
